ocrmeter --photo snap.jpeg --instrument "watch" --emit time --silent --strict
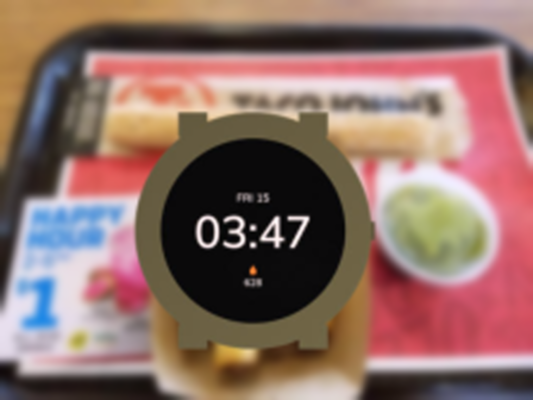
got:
3:47
